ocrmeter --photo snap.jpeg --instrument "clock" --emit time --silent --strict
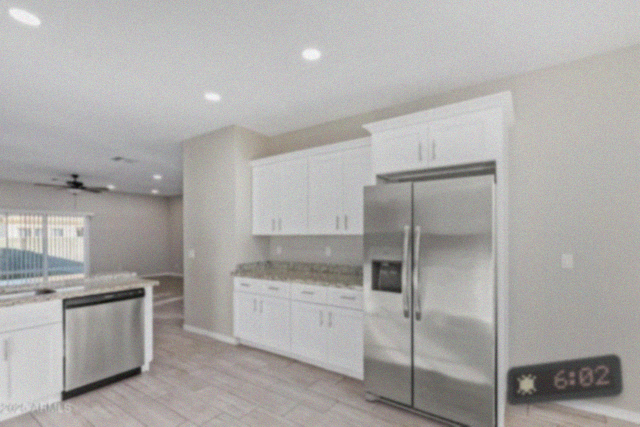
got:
6:02
